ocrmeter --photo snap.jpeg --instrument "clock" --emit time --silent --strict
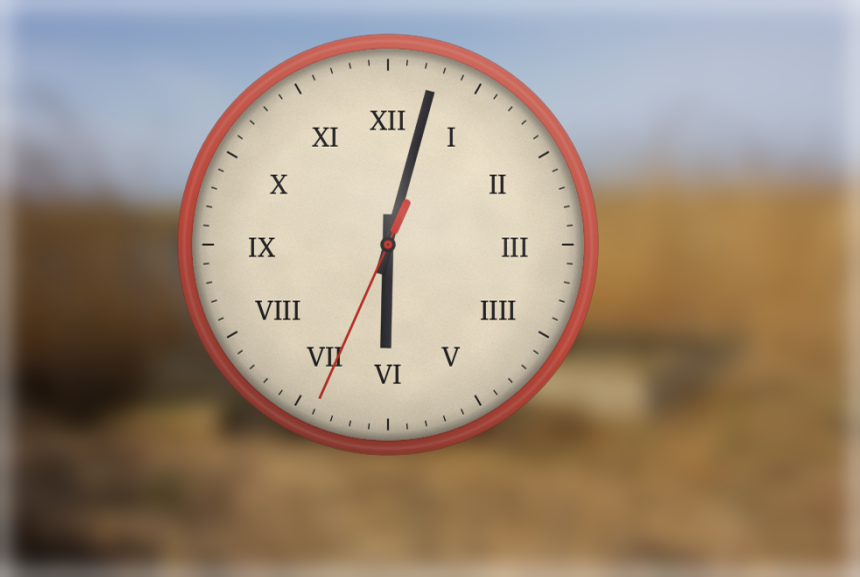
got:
6:02:34
